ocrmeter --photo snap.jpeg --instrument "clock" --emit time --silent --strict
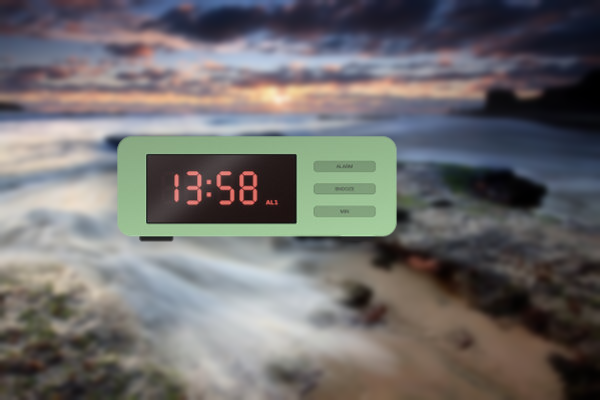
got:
13:58
